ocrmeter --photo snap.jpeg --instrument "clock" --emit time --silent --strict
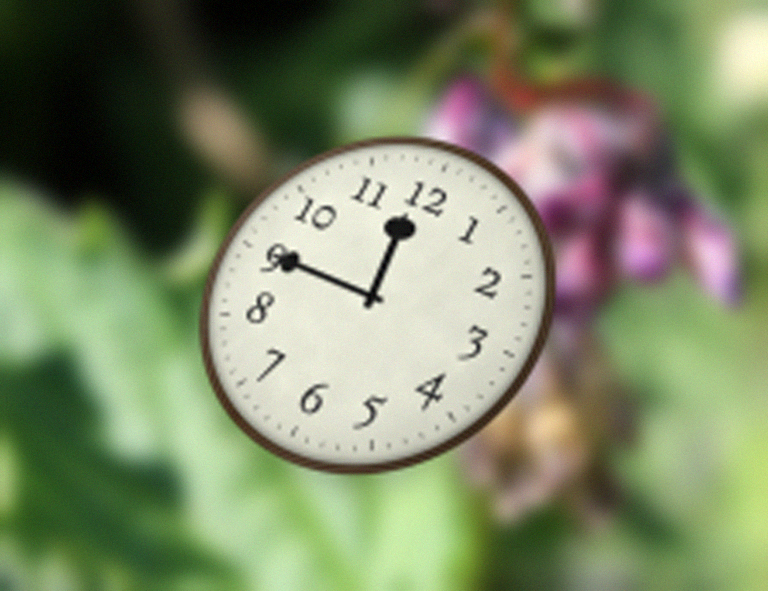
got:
11:45
